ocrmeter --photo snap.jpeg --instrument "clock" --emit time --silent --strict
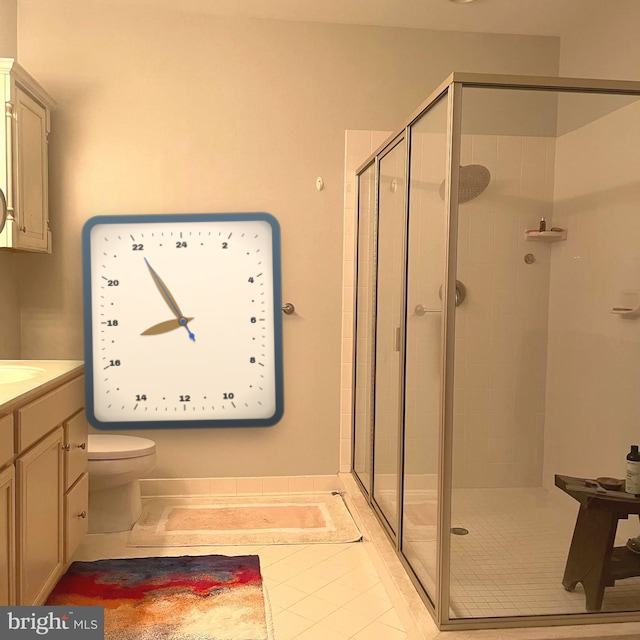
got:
16:54:55
